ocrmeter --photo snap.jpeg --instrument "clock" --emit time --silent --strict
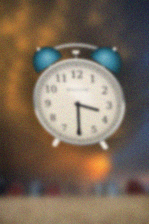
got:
3:30
